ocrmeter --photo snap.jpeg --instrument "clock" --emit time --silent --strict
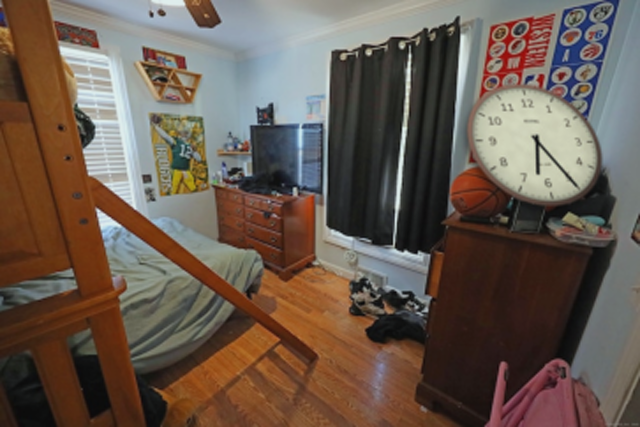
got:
6:25
